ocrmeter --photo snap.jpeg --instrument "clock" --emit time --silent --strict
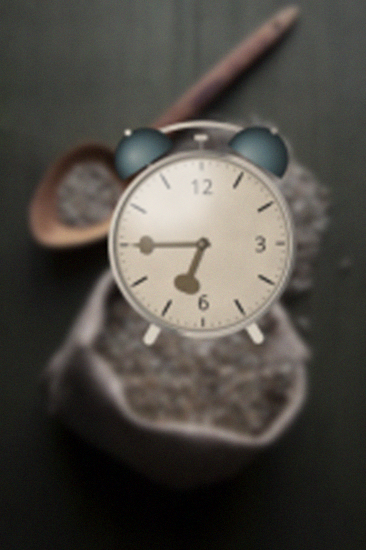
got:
6:45
